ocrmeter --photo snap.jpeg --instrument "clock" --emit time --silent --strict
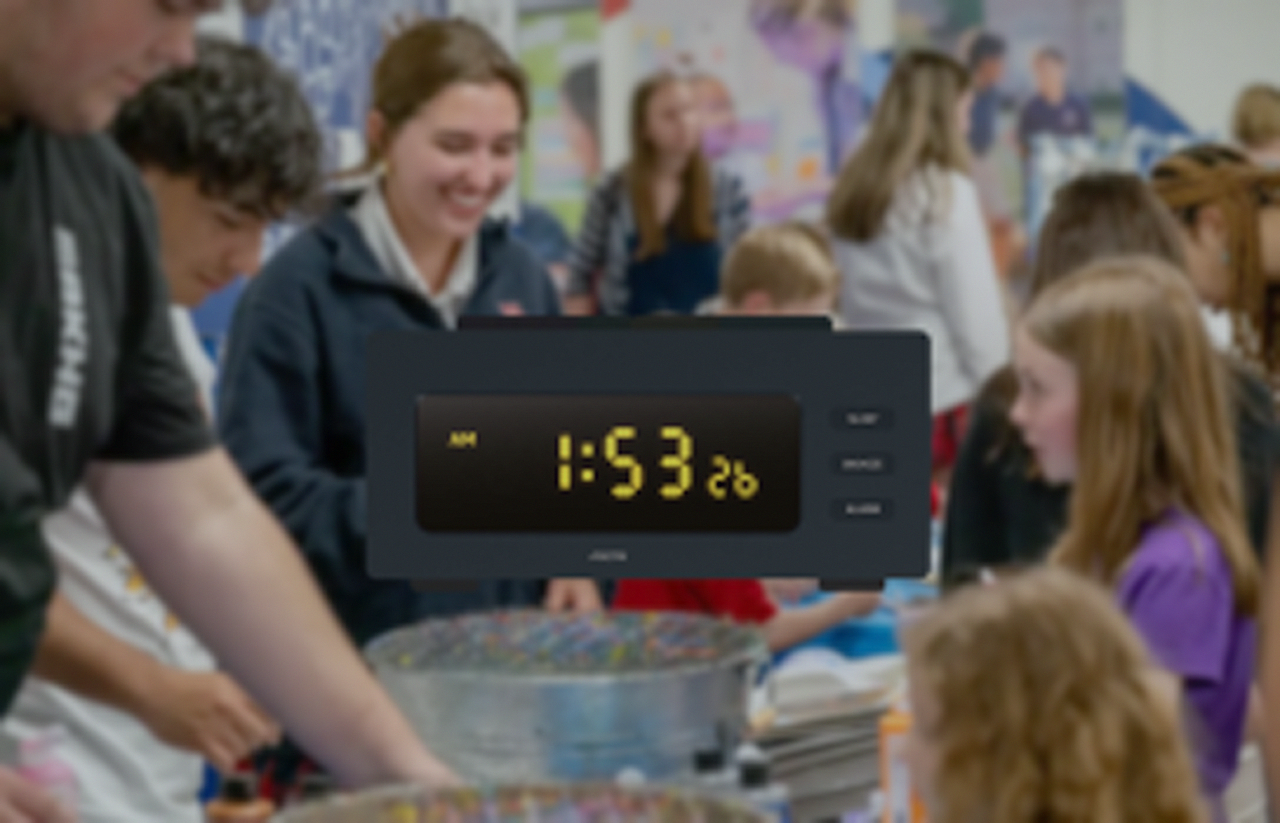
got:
1:53:26
